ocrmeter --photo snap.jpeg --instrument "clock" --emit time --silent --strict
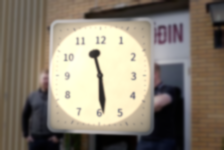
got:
11:29
